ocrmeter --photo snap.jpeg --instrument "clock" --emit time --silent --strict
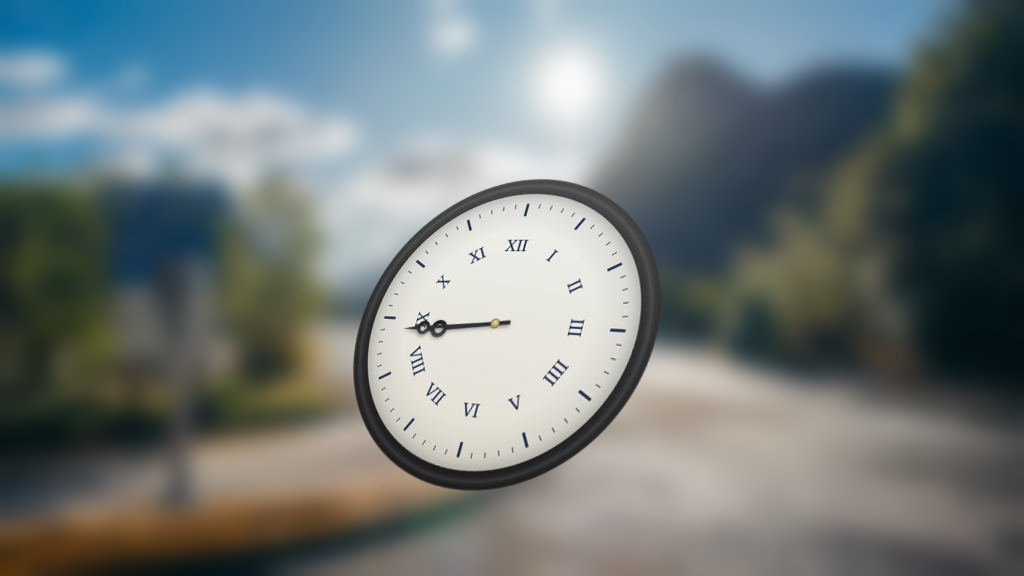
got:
8:44
